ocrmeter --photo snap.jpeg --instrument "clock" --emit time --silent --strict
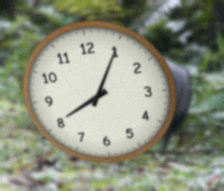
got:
8:05
